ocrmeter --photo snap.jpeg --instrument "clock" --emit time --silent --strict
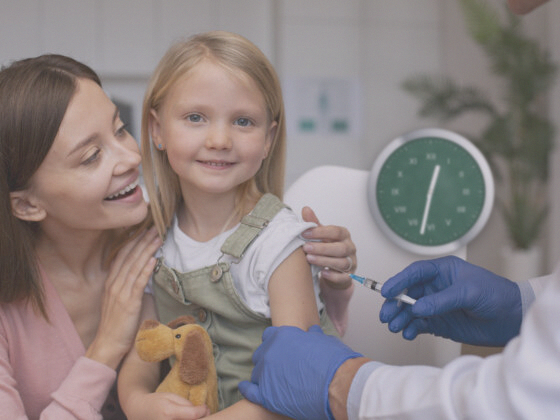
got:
12:32
